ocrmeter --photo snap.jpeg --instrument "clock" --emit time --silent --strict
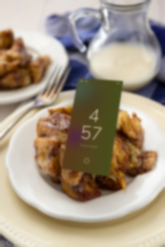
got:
4:57
